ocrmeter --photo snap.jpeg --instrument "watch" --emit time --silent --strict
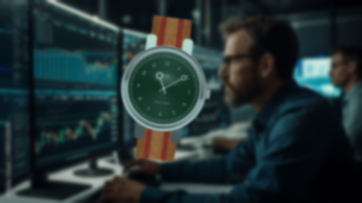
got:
11:09
